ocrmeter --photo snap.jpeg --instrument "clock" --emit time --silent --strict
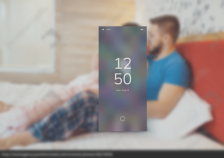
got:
12:50
